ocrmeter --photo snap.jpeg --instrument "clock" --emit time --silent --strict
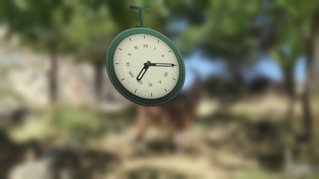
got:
7:15
